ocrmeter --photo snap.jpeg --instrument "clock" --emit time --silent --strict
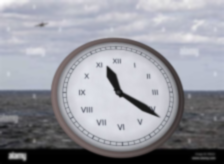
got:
11:21
